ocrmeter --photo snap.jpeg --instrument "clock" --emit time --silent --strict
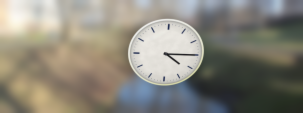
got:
4:15
